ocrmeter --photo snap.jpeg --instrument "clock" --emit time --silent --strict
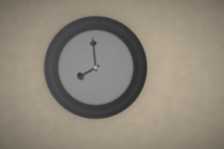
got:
7:59
